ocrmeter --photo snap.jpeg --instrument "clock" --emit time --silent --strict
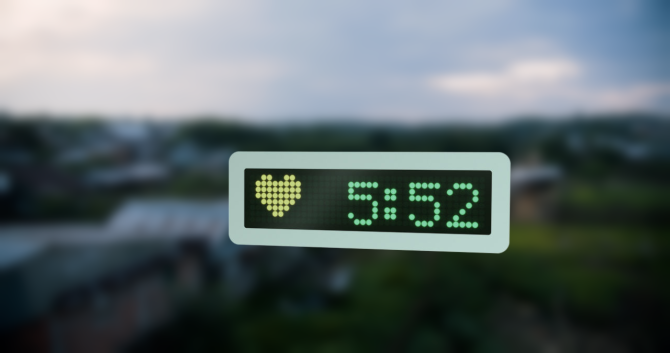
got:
5:52
